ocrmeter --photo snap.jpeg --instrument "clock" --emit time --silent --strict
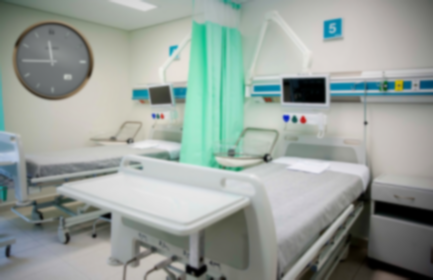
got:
11:45
